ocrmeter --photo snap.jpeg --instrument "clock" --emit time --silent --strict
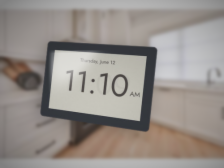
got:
11:10
